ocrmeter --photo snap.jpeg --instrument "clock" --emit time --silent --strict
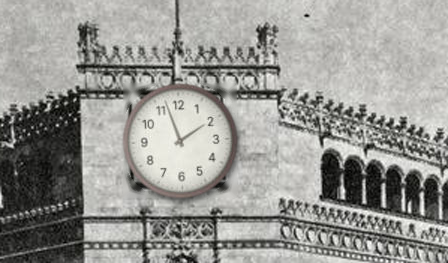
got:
1:57
